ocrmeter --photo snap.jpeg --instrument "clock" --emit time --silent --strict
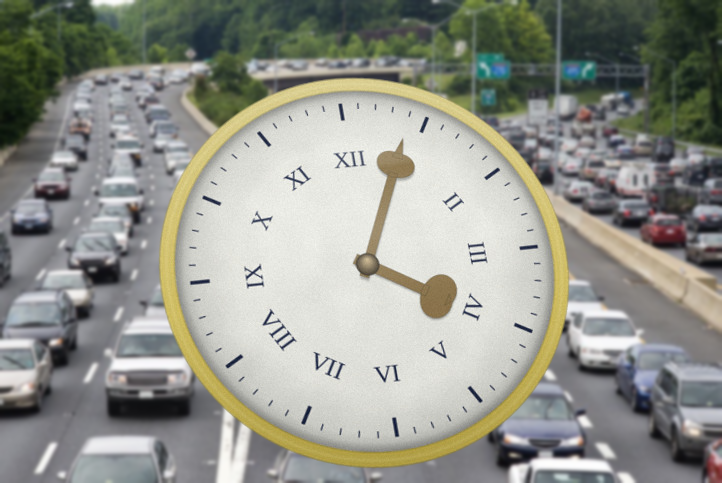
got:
4:04
